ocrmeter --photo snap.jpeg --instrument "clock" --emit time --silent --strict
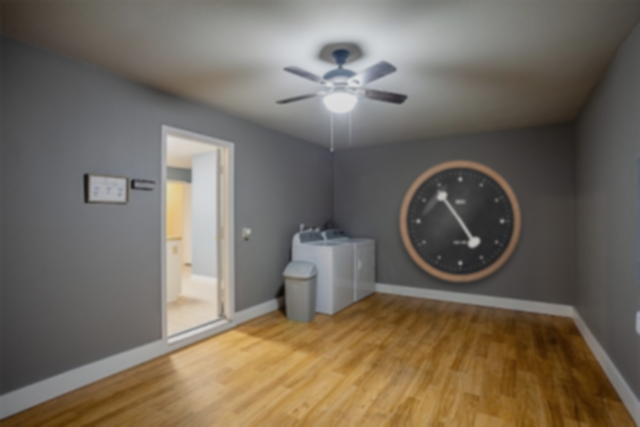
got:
4:54
